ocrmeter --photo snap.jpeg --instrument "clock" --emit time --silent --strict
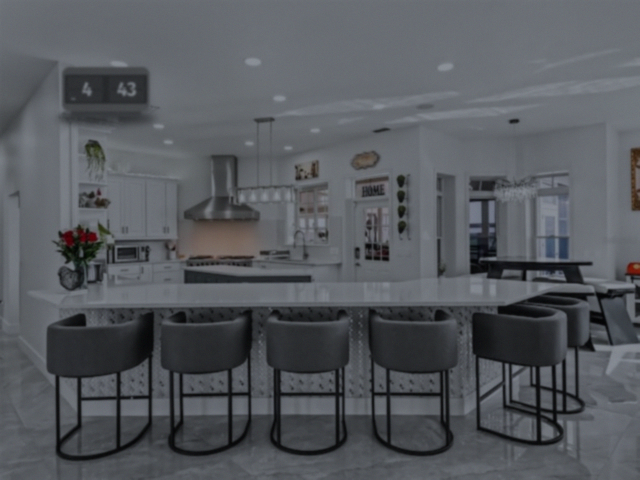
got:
4:43
